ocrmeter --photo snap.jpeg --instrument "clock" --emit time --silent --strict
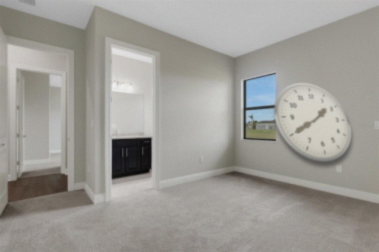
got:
1:40
